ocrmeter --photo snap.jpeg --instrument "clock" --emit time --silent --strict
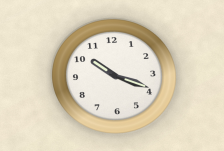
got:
10:19
